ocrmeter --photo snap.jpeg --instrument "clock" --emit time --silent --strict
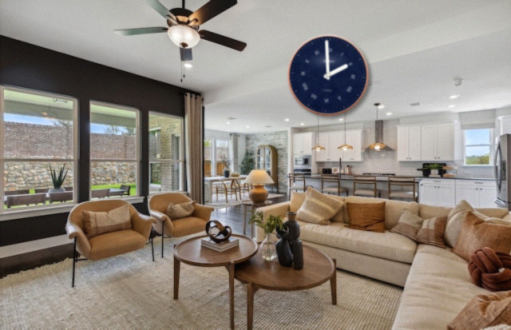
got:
1:59
